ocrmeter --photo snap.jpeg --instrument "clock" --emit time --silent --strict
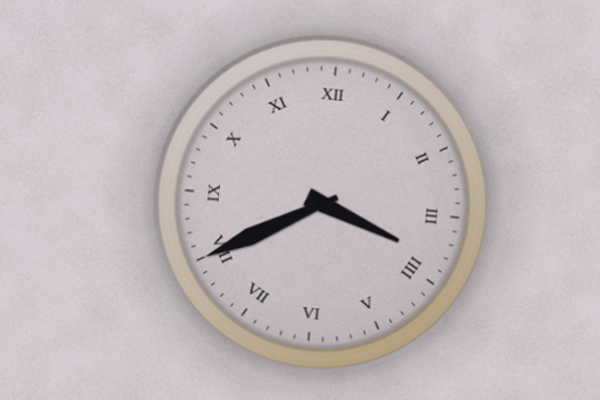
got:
3:40
